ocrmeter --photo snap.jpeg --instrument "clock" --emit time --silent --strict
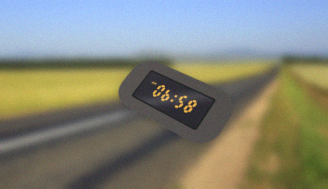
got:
6:58
